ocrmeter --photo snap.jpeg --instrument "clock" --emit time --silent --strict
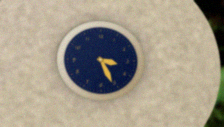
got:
3:26
